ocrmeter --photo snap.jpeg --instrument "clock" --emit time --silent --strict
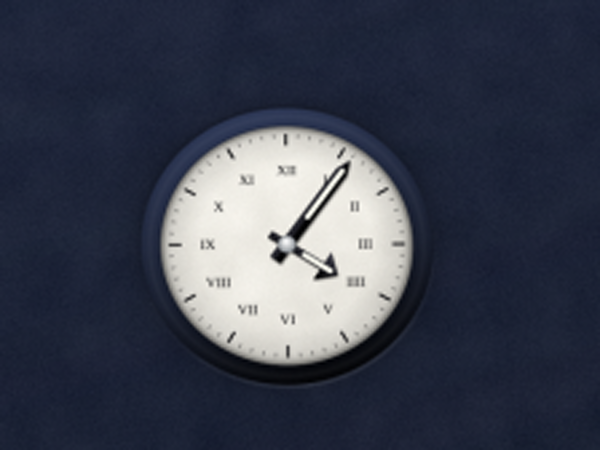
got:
4:06
